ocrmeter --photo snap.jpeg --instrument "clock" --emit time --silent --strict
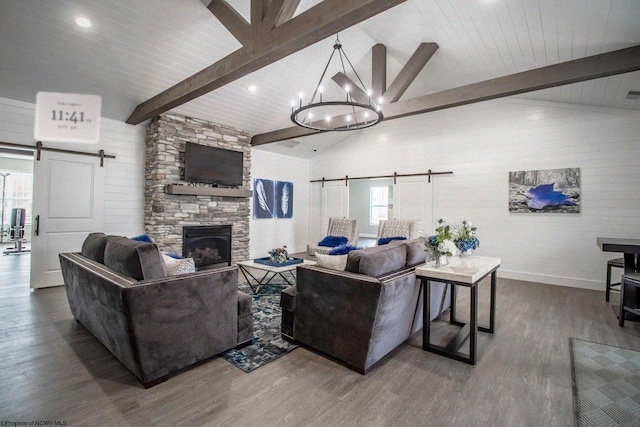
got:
11:41
